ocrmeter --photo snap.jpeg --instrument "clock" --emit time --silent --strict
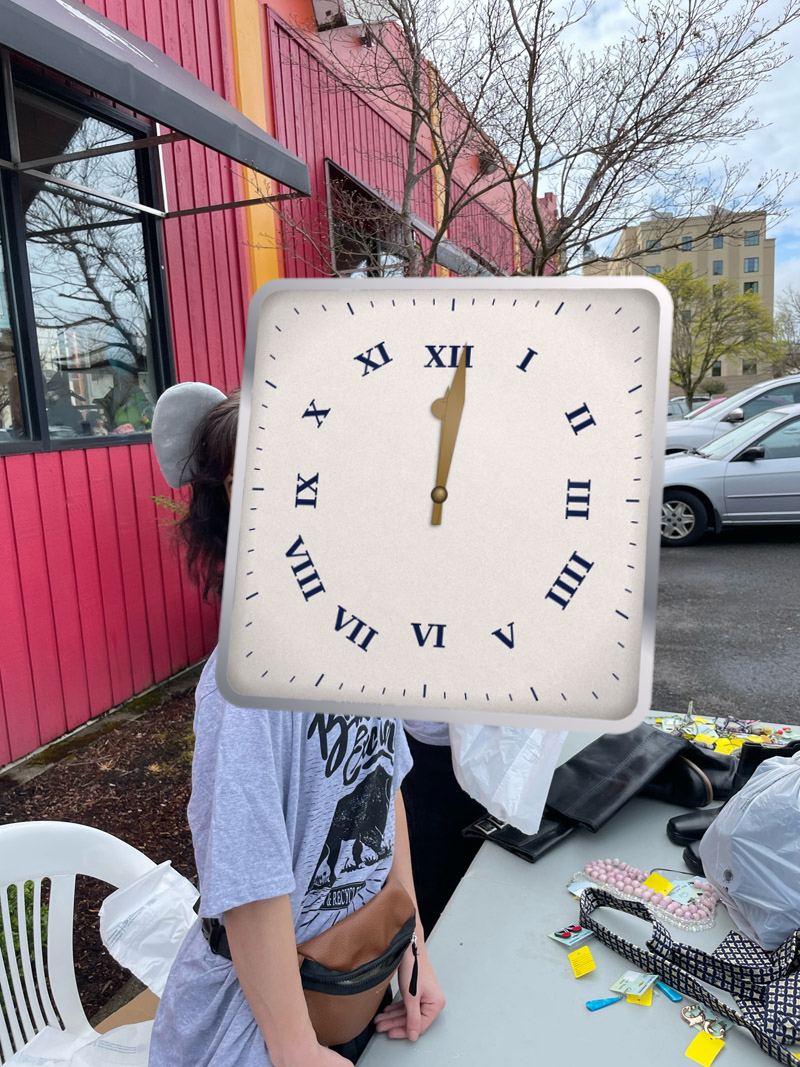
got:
12:01
